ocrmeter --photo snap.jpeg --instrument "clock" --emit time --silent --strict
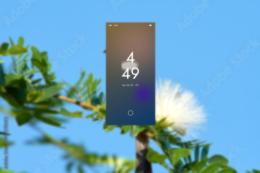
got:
4:49
